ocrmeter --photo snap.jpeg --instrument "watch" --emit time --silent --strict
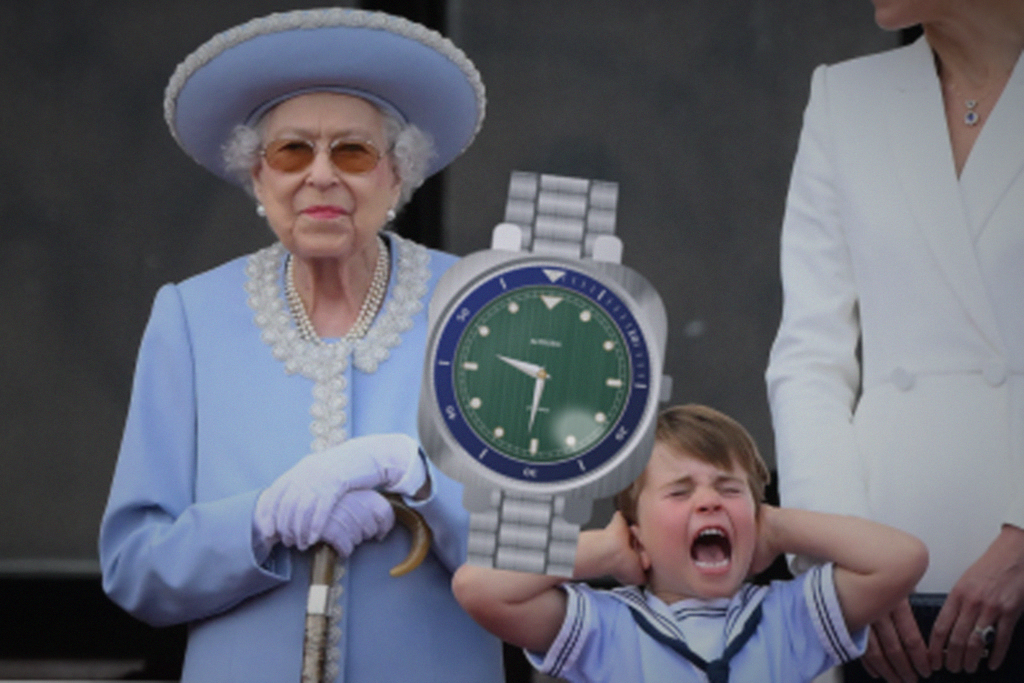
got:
9:31
